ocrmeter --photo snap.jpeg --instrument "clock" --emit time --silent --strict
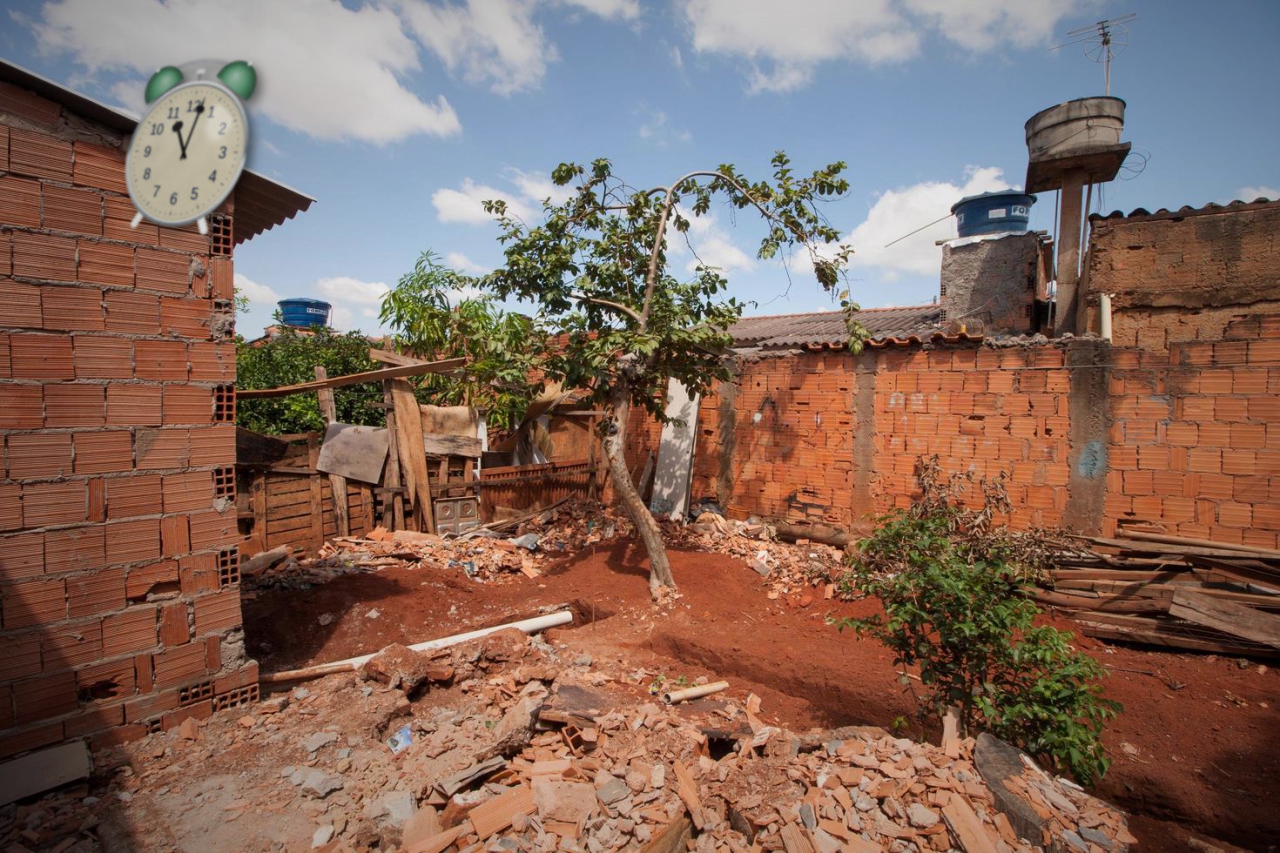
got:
11:02
